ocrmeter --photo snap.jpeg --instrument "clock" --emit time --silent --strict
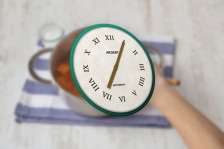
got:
7:05
